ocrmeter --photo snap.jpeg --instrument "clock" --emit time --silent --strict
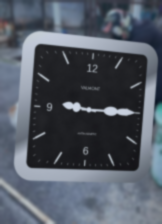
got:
9:15
